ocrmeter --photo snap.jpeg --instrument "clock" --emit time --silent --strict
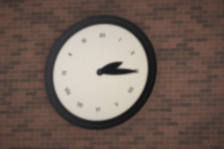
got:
2:15
